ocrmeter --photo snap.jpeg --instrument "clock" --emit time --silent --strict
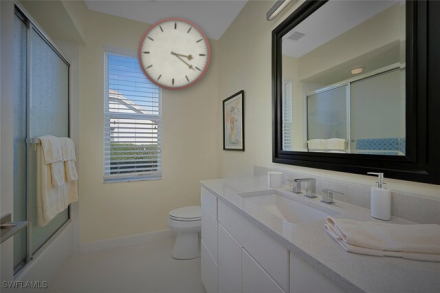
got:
3:21
